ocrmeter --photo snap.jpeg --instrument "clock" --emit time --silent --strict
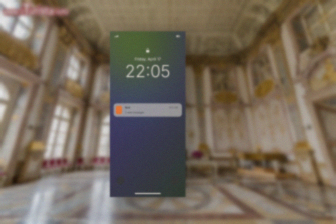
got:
22:05
